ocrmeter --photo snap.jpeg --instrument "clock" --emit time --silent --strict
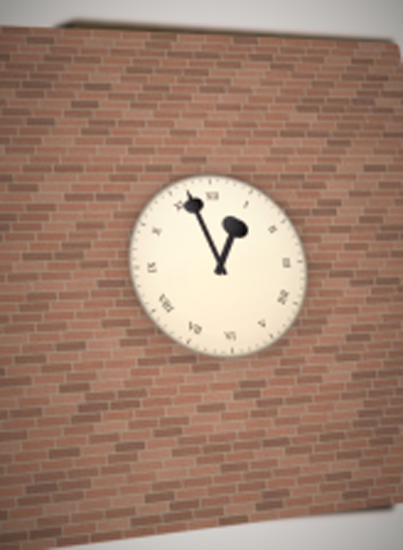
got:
12:57
